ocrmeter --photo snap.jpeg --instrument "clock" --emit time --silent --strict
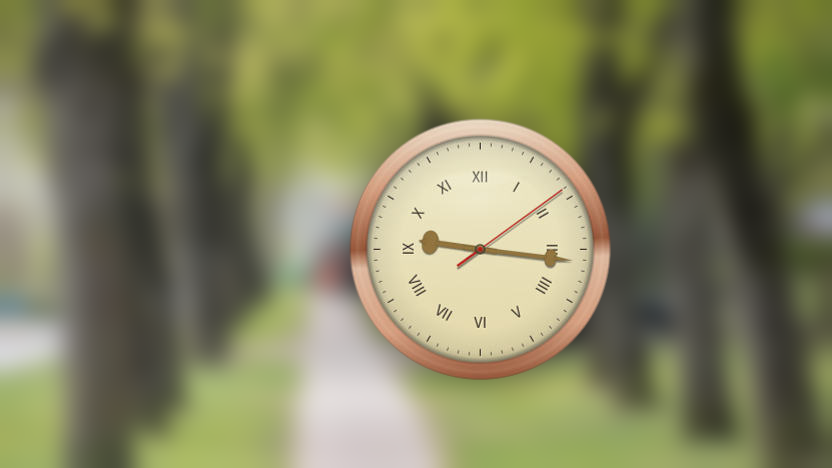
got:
9:16:09
